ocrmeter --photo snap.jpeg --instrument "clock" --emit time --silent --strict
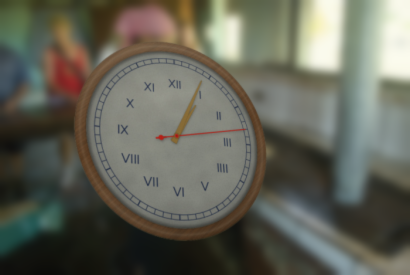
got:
1:04:13
